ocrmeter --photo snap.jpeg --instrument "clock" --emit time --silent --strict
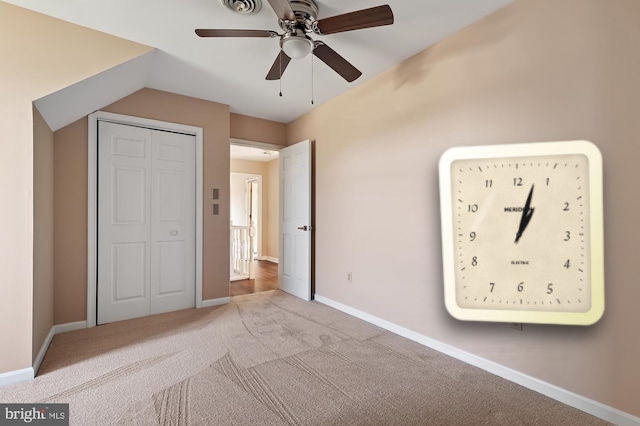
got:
1:03
